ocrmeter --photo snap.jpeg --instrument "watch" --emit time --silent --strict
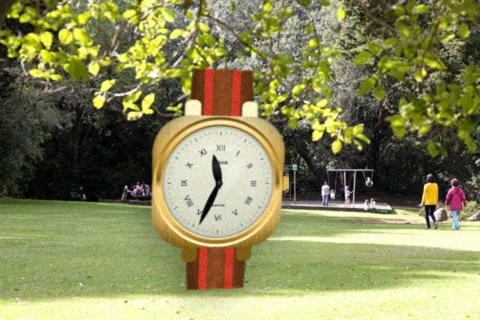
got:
11:34
